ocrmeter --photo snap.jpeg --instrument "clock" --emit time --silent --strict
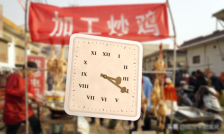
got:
3:20
